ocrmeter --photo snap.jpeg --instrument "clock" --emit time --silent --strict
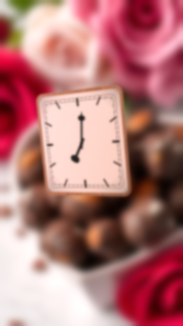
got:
7:01
